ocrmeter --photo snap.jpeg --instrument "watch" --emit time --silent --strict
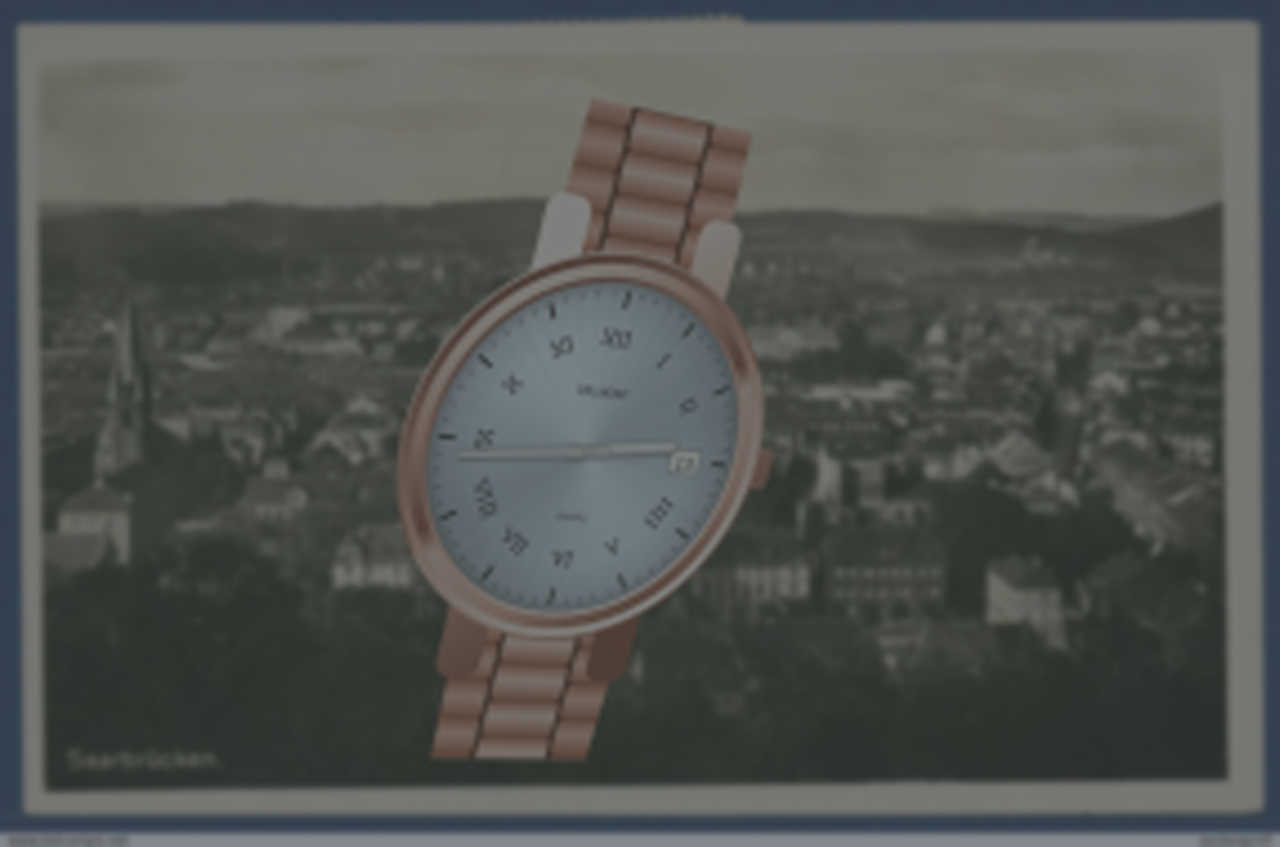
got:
2:44
